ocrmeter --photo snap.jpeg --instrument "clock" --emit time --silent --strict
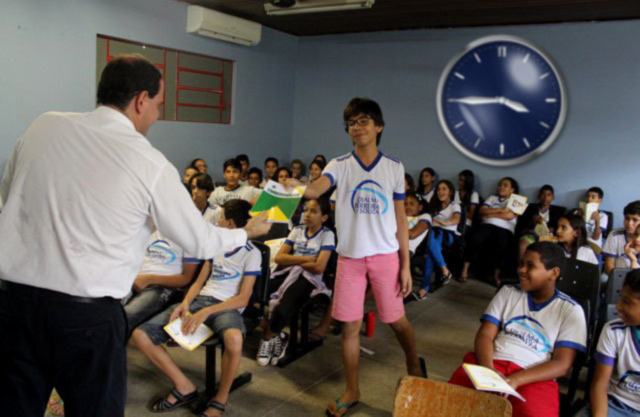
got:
3:45
